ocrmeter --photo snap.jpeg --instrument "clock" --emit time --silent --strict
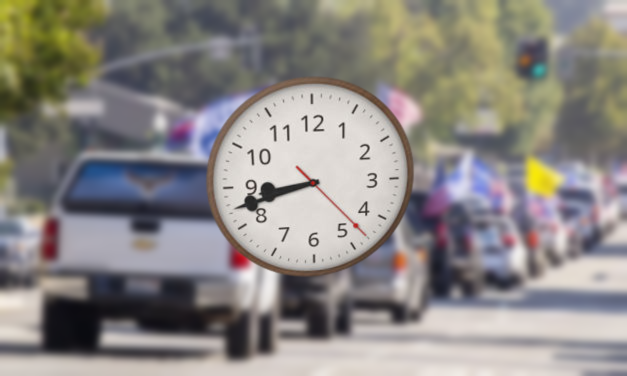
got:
8:42:23
